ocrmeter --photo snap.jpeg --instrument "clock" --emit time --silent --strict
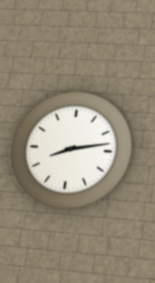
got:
8:13
